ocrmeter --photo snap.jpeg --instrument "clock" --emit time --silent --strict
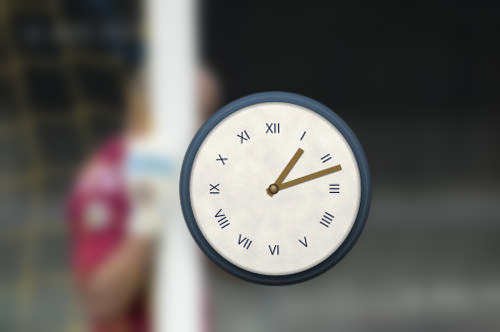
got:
1:12
